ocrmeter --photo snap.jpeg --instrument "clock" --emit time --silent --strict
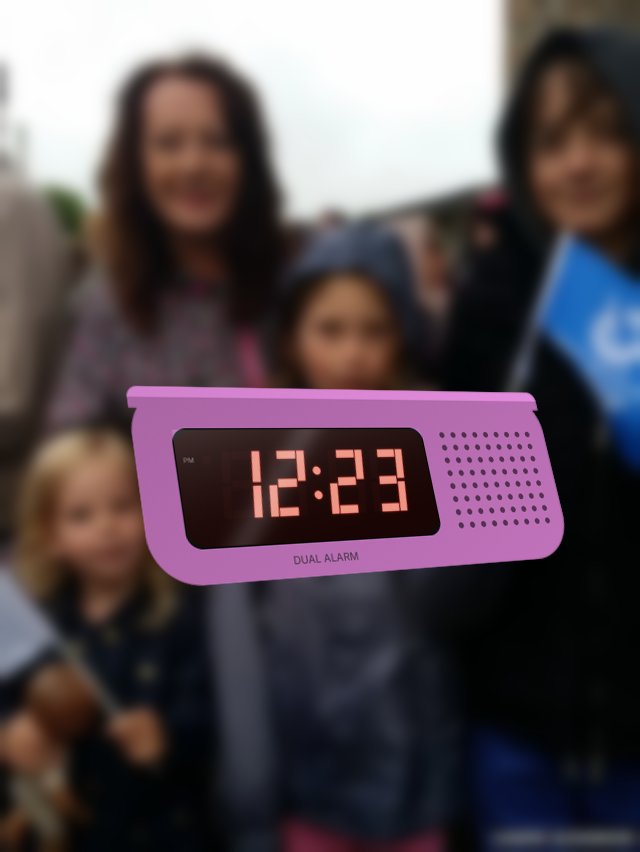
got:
12:23
